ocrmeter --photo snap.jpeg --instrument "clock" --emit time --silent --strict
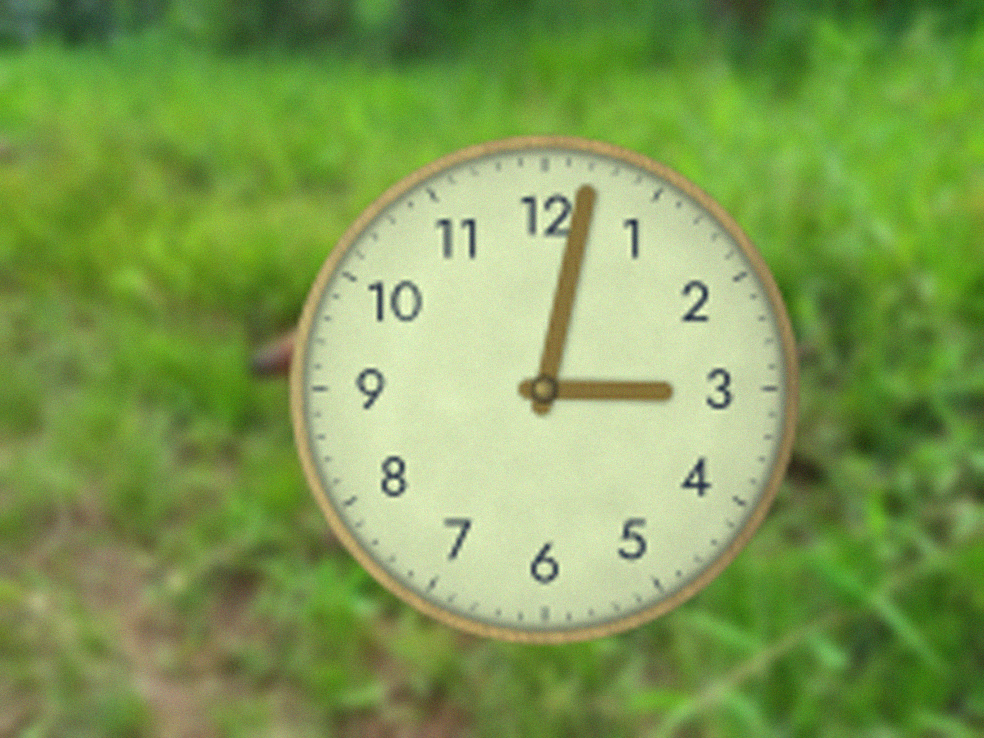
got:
3:02
